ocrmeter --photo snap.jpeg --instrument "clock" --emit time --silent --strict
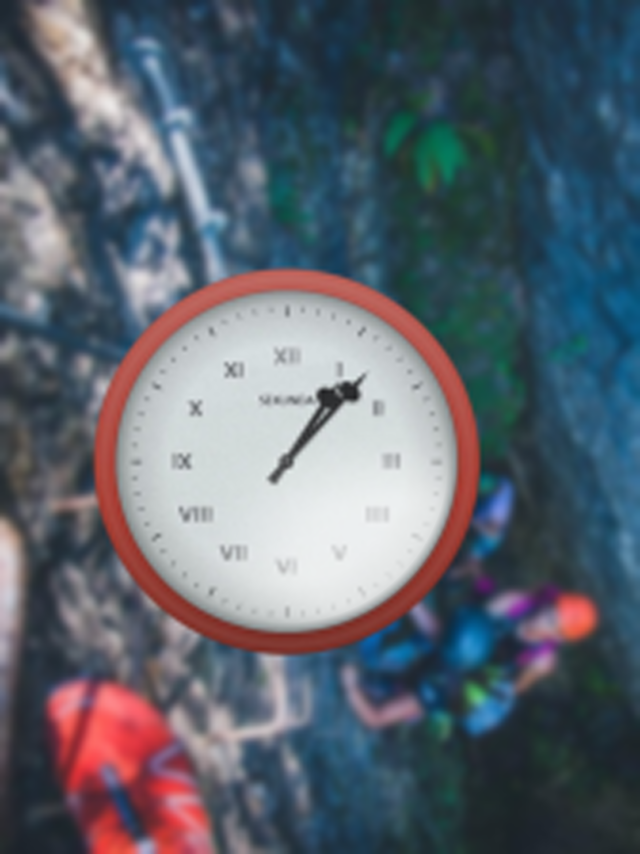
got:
1:07
